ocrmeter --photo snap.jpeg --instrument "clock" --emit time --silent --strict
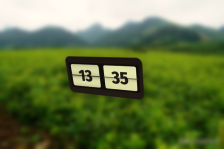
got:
13:35
